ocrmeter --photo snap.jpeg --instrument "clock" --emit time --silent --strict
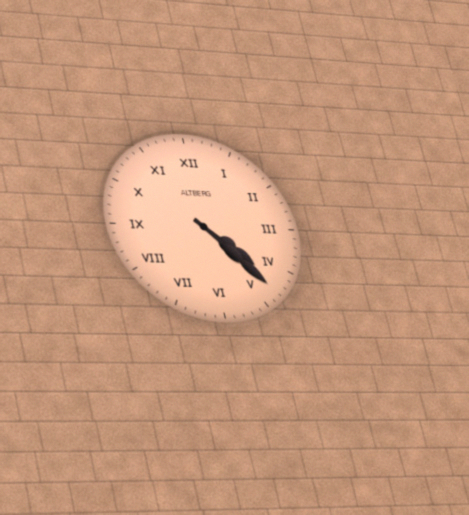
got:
4:23
